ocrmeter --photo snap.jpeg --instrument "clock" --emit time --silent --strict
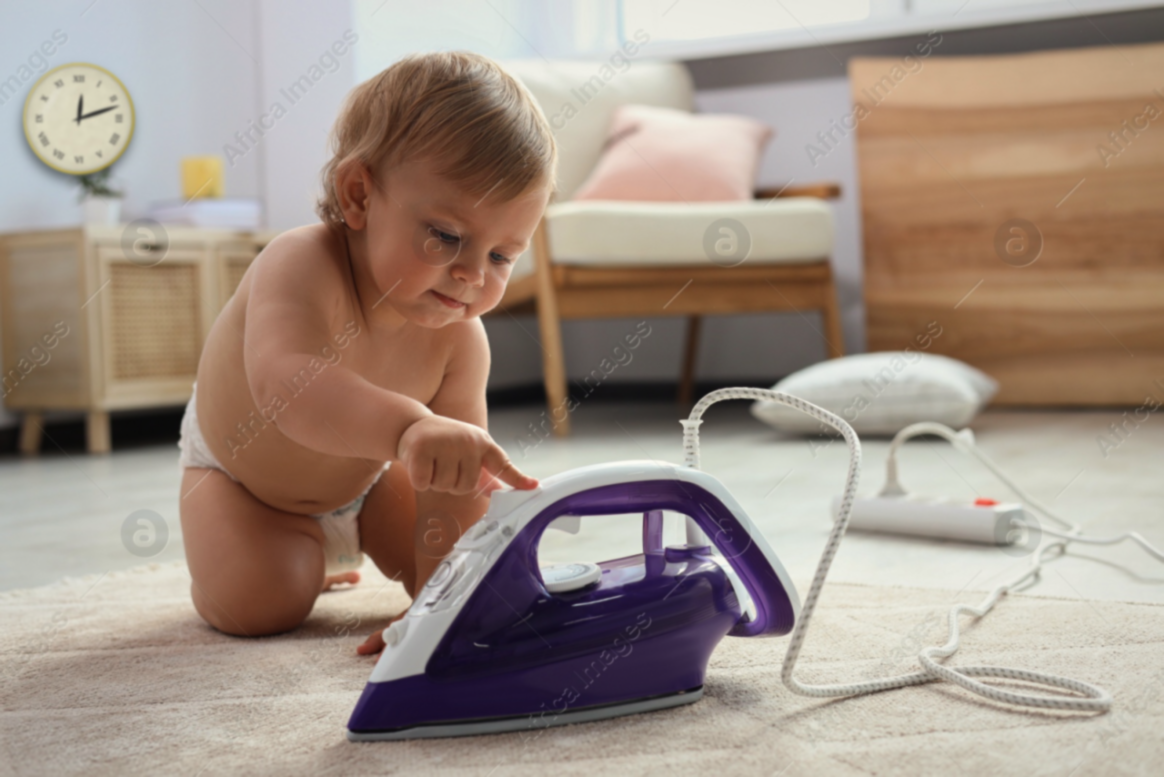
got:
12:12
